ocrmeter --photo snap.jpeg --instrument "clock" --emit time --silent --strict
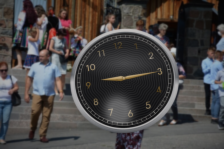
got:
9:15
